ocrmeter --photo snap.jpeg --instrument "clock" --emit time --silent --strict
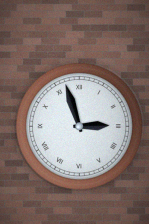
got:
2:57
